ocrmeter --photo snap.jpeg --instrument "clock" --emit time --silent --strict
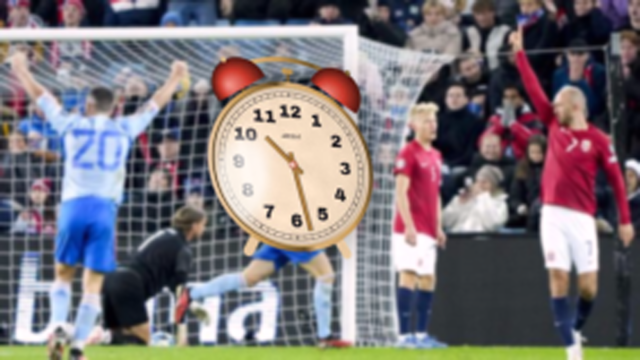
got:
10:28
